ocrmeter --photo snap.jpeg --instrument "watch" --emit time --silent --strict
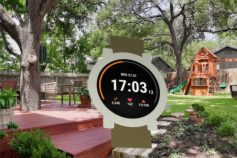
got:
17:03
